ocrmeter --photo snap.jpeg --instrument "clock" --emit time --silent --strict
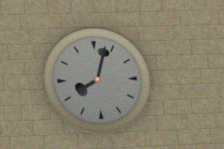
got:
8:03
